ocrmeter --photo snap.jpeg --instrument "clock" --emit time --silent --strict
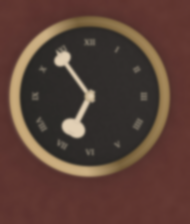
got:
6:54
